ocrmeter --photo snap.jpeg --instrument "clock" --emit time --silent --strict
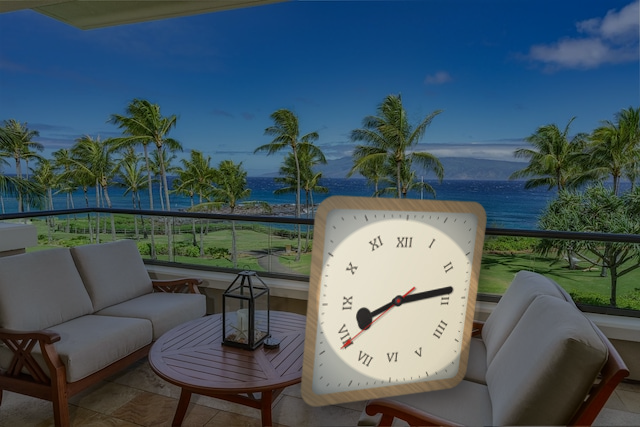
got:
8:13:39
